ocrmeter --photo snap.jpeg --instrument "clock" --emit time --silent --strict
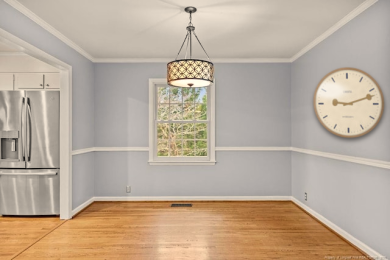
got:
9:12
